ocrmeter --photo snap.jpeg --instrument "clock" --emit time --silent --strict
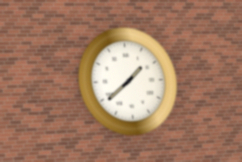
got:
1:39
